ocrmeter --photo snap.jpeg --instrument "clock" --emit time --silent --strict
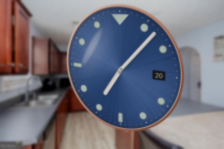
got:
7:07
